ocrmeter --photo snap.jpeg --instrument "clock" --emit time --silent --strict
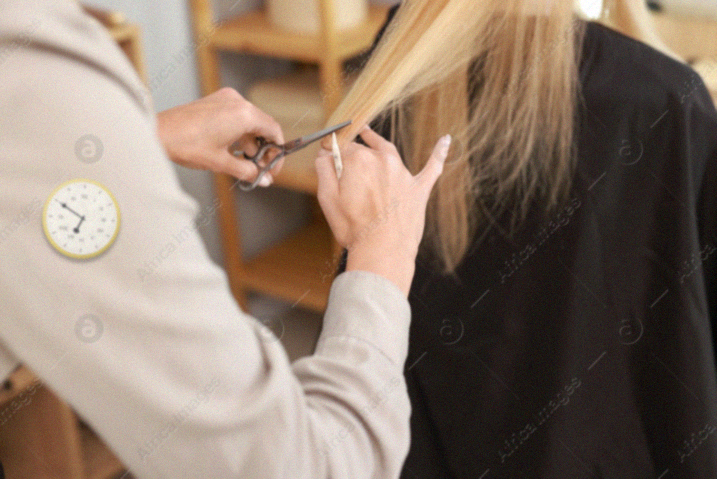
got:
6:50
